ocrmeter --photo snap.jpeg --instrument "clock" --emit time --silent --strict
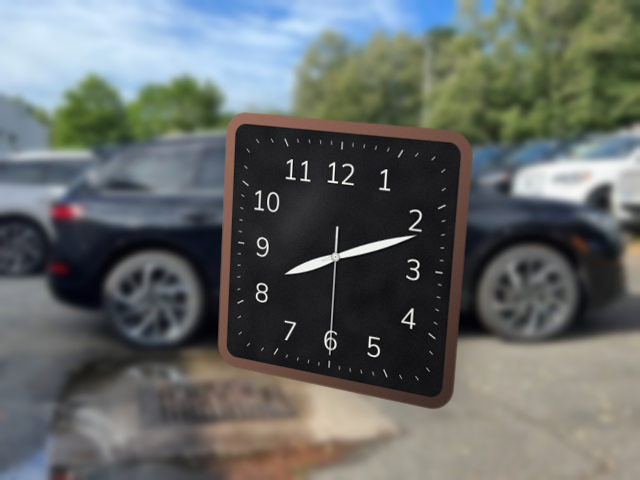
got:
8:11:30
